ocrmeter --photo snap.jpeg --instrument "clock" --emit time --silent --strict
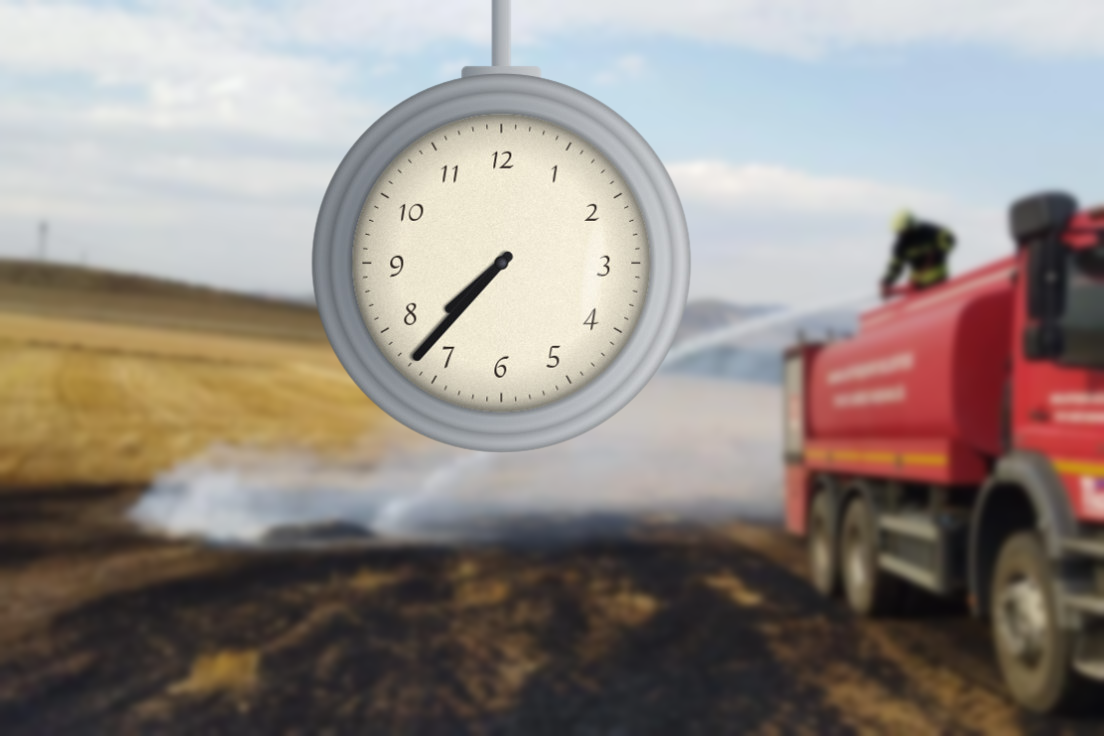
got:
7:37
